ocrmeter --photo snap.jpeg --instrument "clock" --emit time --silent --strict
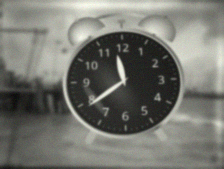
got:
11:39
